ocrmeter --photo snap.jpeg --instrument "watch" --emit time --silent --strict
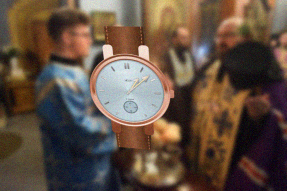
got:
1:08
